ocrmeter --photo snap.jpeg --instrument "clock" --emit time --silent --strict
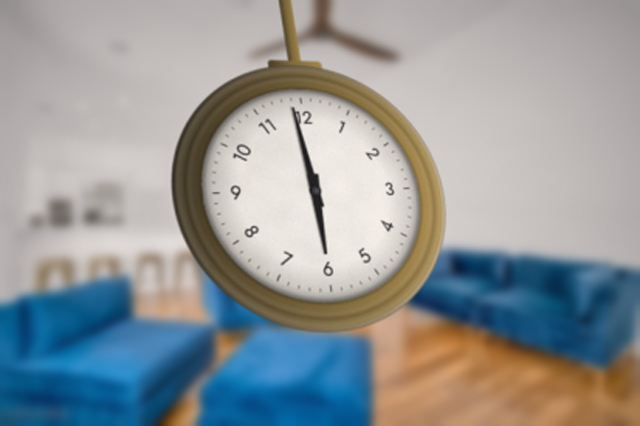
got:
5:59
